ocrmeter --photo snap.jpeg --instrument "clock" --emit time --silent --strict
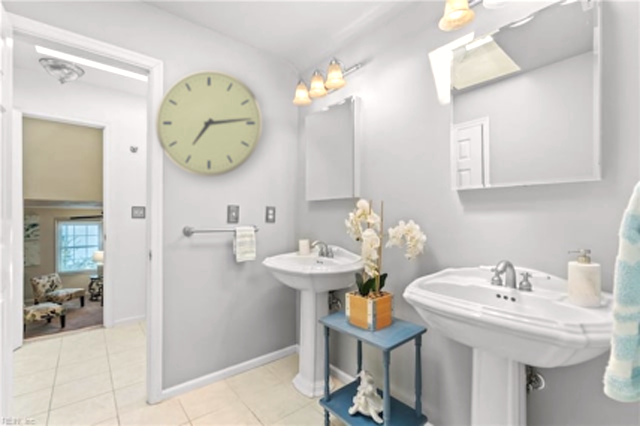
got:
7:14
